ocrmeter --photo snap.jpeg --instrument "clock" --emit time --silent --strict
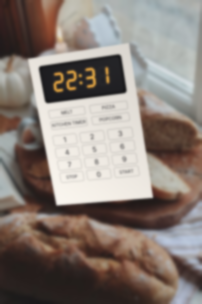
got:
22:31
